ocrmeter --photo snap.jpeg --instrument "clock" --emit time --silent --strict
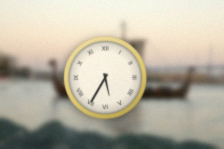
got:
5:35
